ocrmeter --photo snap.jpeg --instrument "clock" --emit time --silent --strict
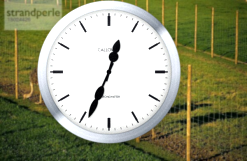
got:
12:34
